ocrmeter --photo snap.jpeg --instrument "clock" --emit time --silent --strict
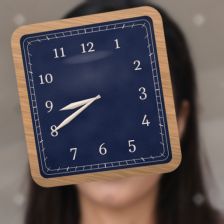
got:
8:40
